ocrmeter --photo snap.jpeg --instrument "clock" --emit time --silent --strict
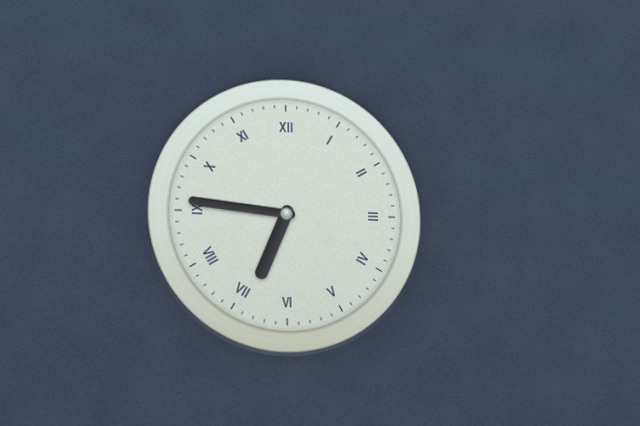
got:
6:46
